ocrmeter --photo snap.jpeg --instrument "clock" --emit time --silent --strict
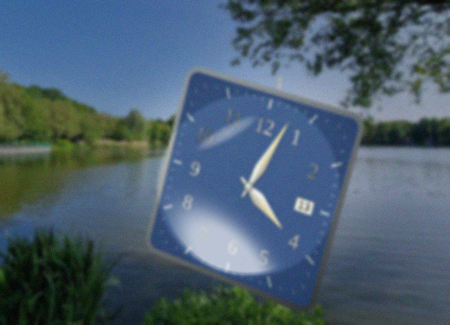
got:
4:03
